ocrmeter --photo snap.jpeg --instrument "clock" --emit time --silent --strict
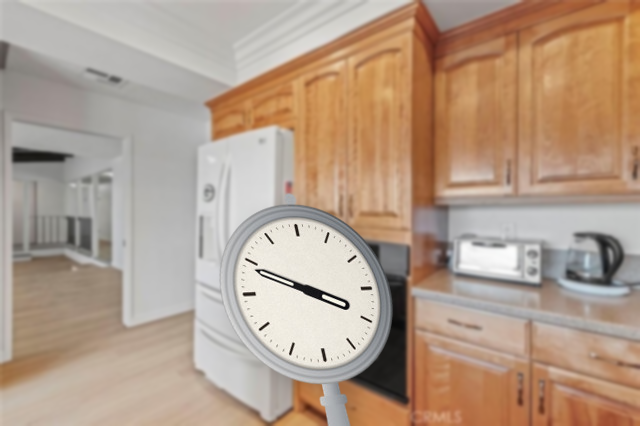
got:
3:49
